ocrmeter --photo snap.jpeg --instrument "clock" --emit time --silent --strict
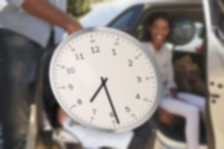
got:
7:29
